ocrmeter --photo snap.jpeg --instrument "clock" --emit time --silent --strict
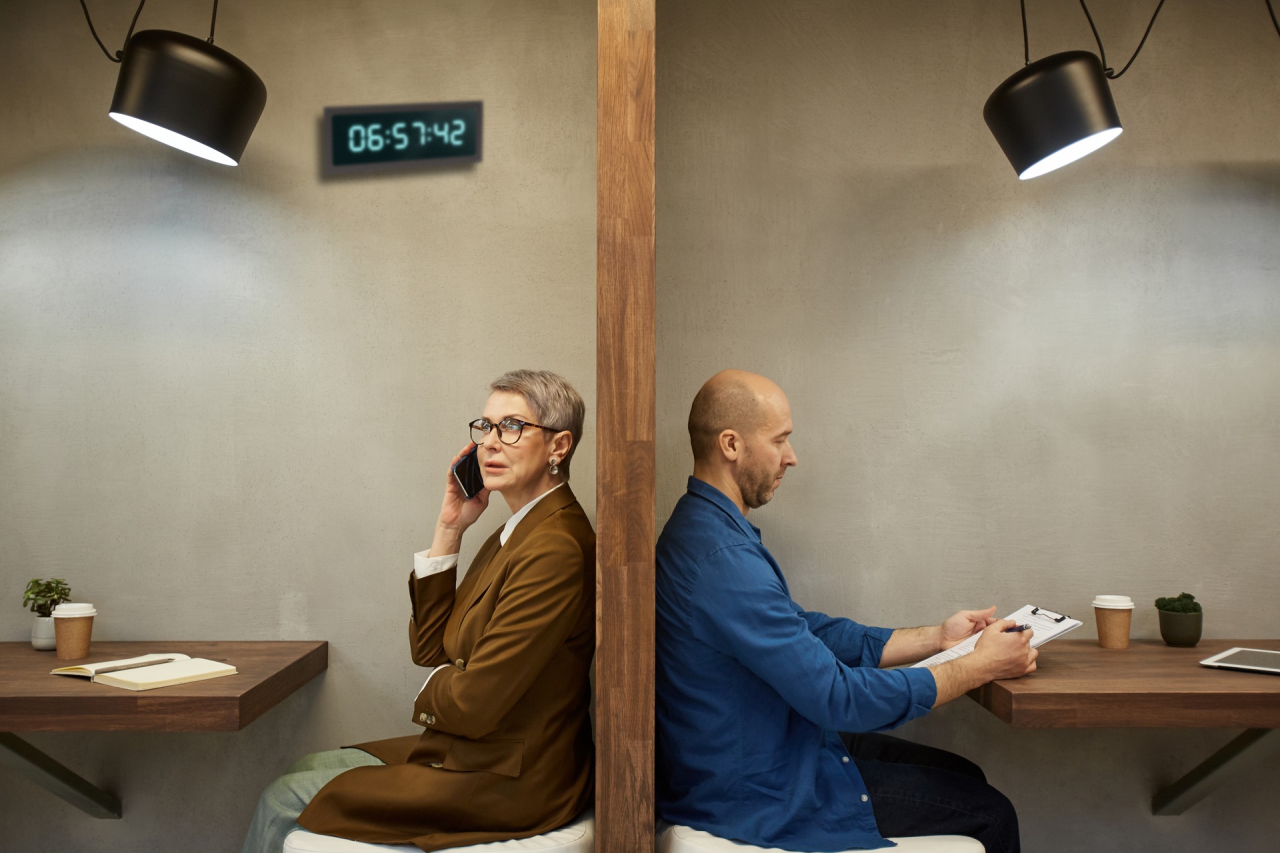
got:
6:57:42
